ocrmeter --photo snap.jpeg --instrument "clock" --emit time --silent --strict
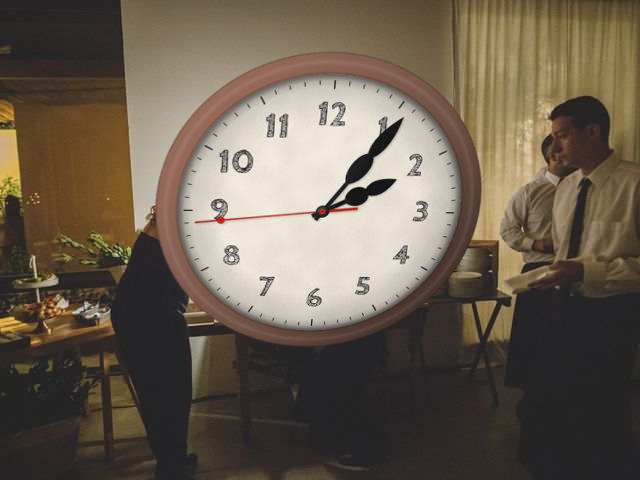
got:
2:05:44
